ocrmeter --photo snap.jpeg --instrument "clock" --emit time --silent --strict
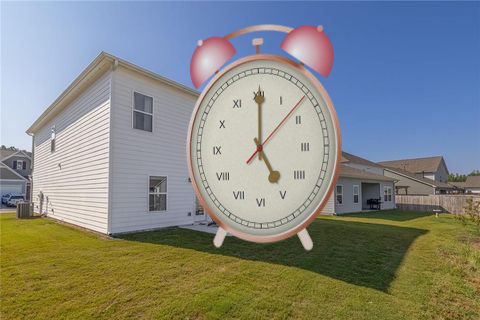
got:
5:00:08
